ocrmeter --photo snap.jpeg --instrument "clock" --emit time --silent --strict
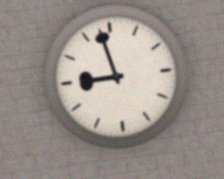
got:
8:58
